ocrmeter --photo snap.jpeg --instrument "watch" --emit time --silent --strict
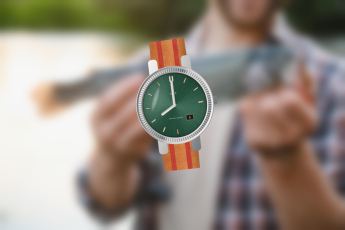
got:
8:00
